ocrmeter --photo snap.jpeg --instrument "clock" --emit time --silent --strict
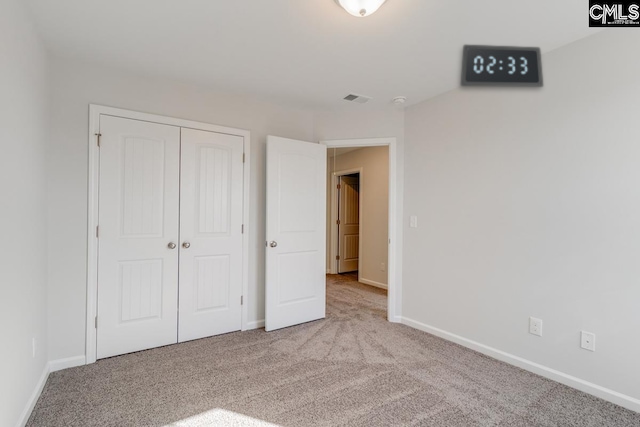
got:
2:33
